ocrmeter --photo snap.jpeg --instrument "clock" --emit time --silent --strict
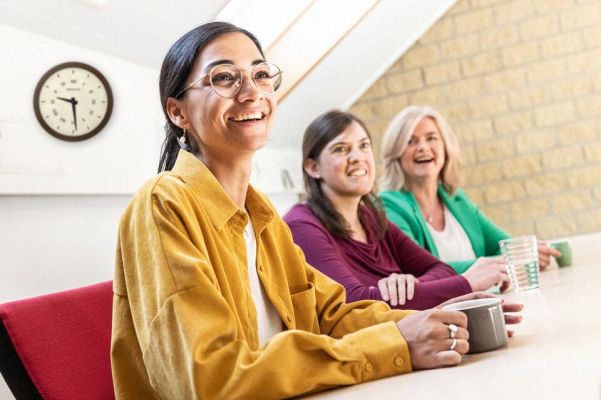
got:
9:29
